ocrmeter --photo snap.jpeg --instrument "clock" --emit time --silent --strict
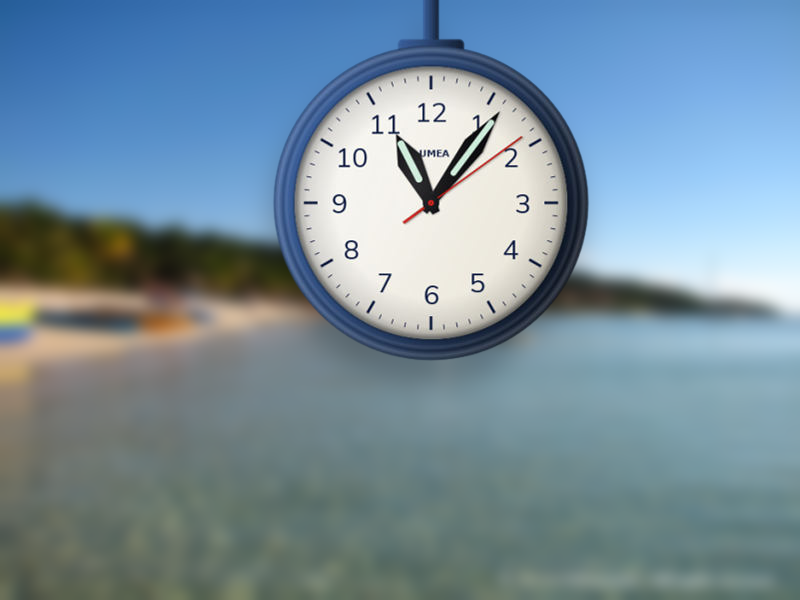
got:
11:06:09
